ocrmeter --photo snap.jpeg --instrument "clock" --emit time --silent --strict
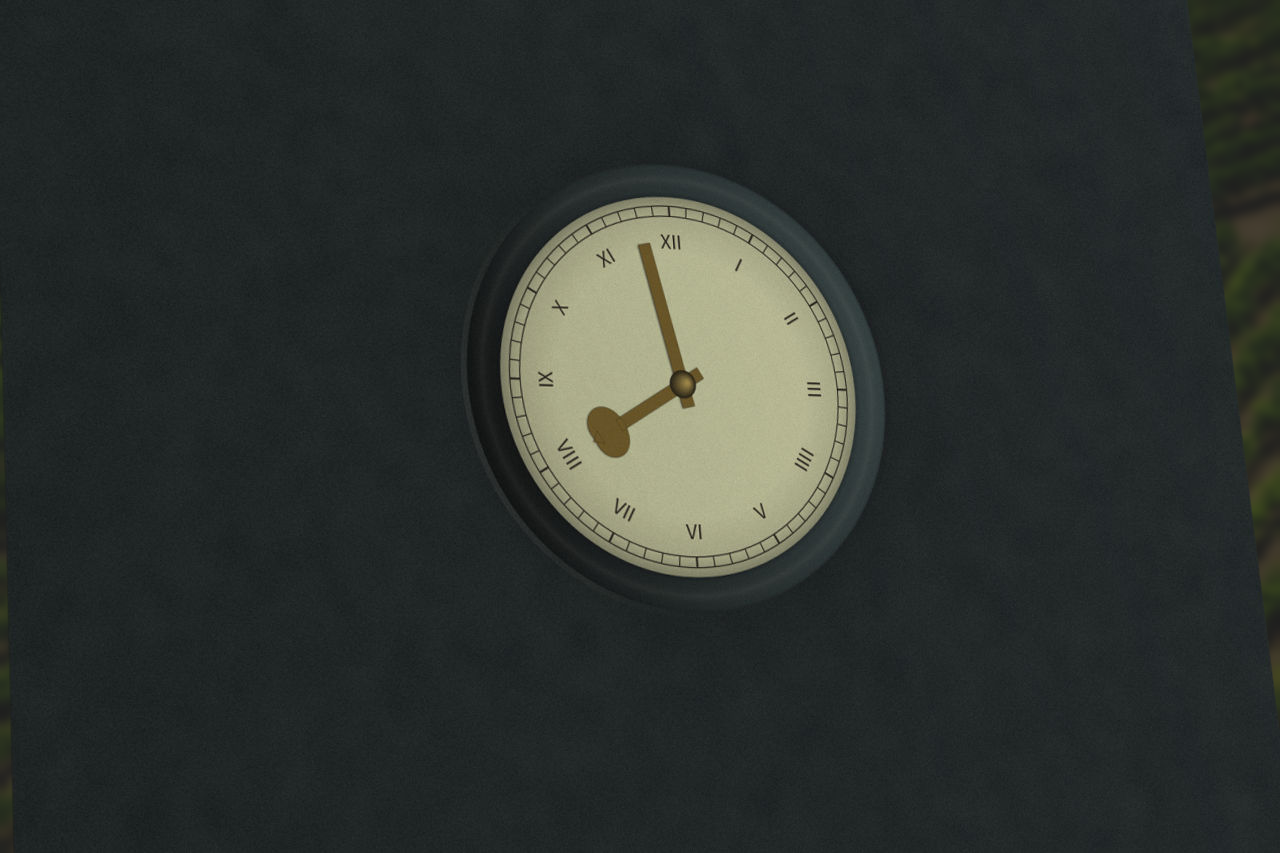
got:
7:58
